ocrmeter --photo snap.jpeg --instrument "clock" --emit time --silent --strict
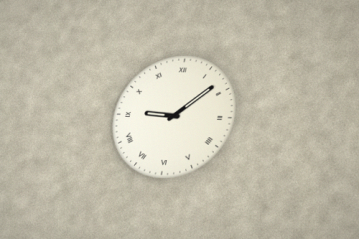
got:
9:08
